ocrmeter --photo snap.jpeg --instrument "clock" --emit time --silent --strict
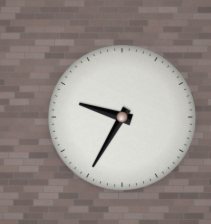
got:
9:35
